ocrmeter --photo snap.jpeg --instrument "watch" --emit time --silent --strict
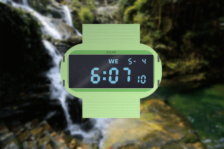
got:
6:07:10
